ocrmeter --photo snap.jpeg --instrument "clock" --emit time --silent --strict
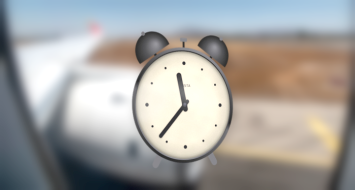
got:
11:37
